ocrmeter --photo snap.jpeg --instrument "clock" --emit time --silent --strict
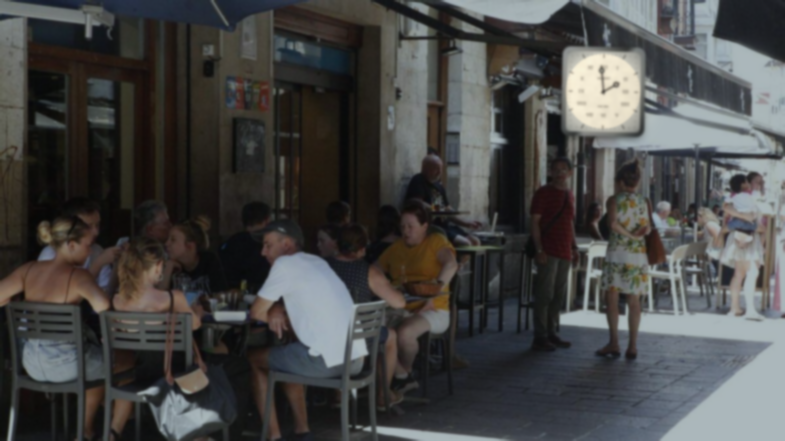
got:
1:59
